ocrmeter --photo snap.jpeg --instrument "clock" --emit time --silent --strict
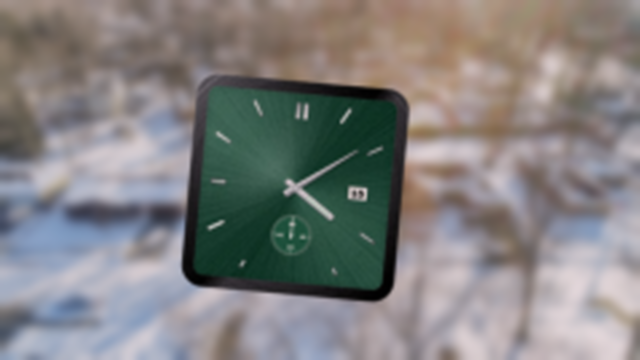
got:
4:09
